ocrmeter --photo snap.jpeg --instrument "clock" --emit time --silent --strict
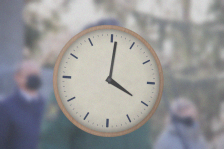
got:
4:01
